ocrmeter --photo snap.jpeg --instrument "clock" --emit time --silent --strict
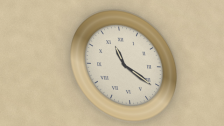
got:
11:21
